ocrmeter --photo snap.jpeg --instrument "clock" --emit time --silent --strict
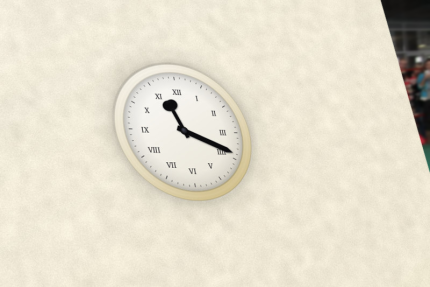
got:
11:19
